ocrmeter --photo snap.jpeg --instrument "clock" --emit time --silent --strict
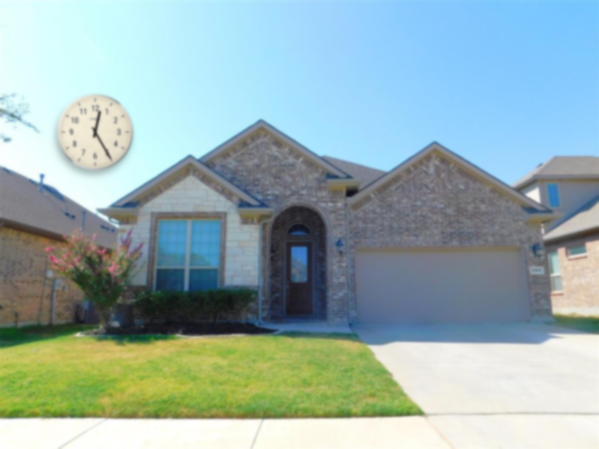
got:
12:25
